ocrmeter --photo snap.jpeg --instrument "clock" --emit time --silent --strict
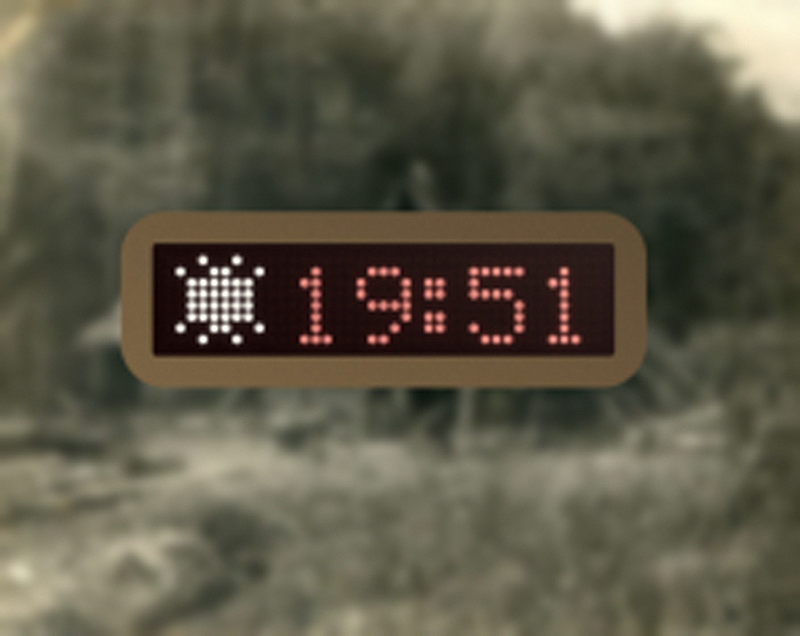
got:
19:51
